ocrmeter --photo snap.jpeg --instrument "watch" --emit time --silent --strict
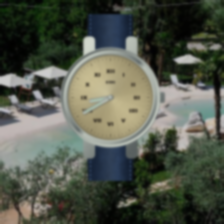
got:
8:40
